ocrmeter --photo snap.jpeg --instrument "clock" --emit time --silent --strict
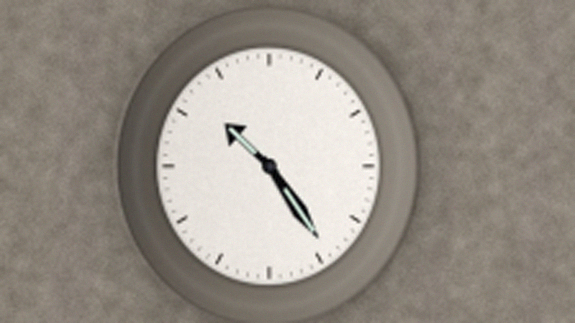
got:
10:24
